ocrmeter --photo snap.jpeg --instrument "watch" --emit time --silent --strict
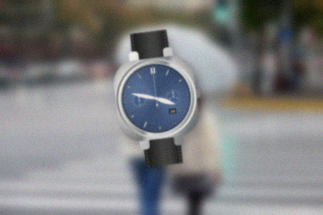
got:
3:48
